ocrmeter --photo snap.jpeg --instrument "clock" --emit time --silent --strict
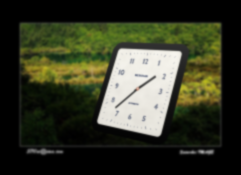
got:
1:37
